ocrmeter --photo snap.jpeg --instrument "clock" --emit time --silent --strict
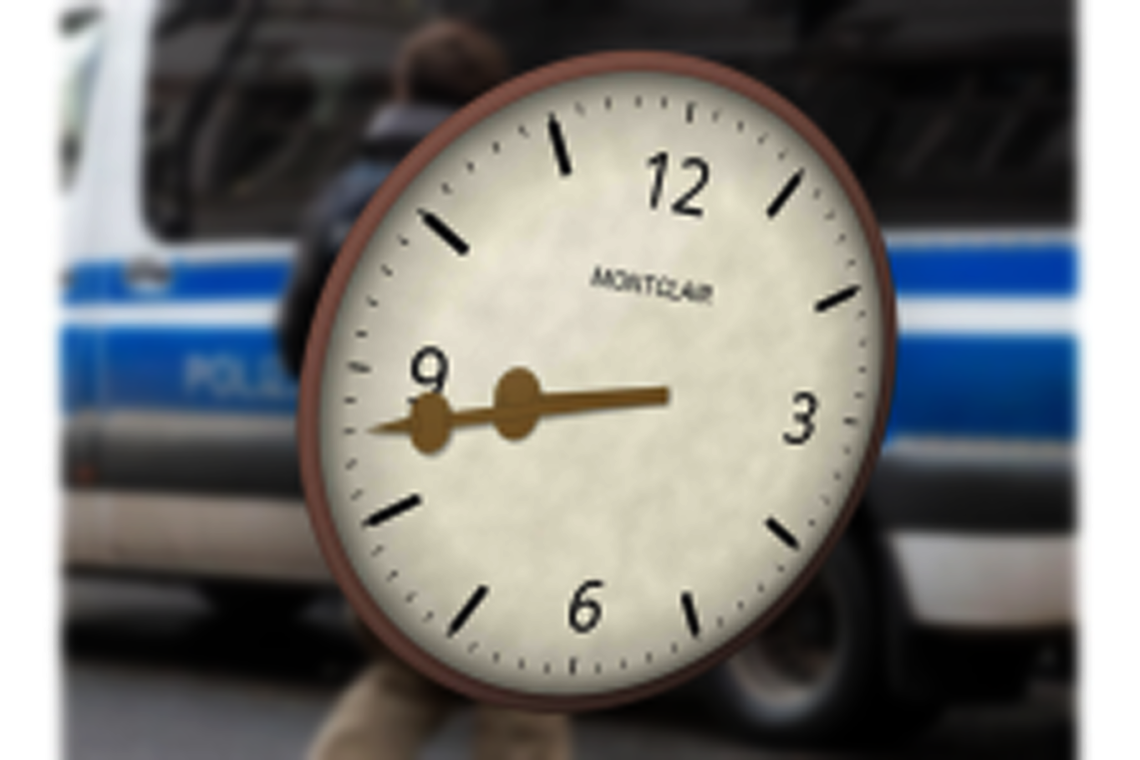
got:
8:43
